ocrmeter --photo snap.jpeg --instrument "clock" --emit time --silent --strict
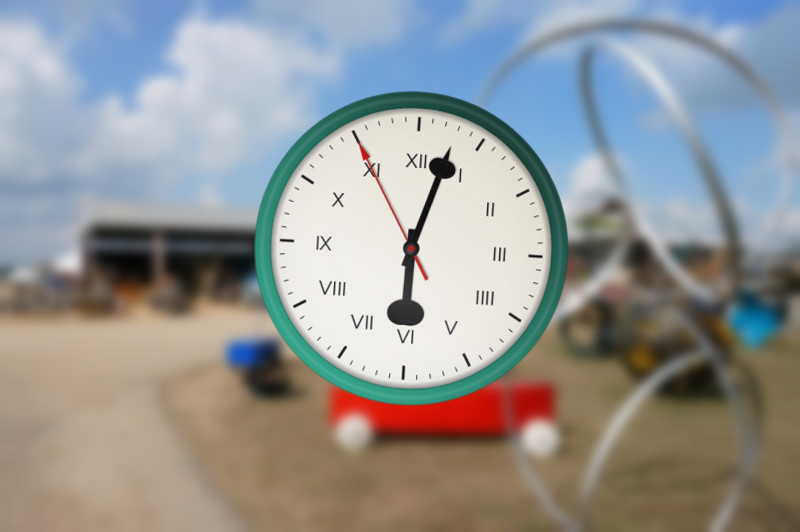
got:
6:02:55
